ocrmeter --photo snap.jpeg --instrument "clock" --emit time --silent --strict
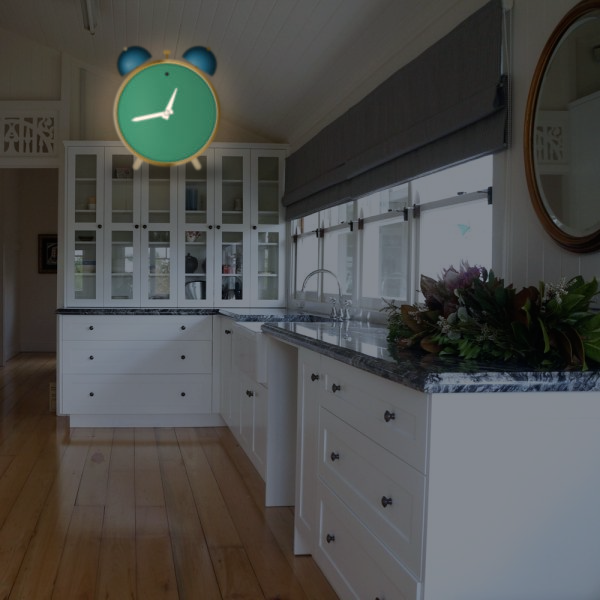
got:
12:43
